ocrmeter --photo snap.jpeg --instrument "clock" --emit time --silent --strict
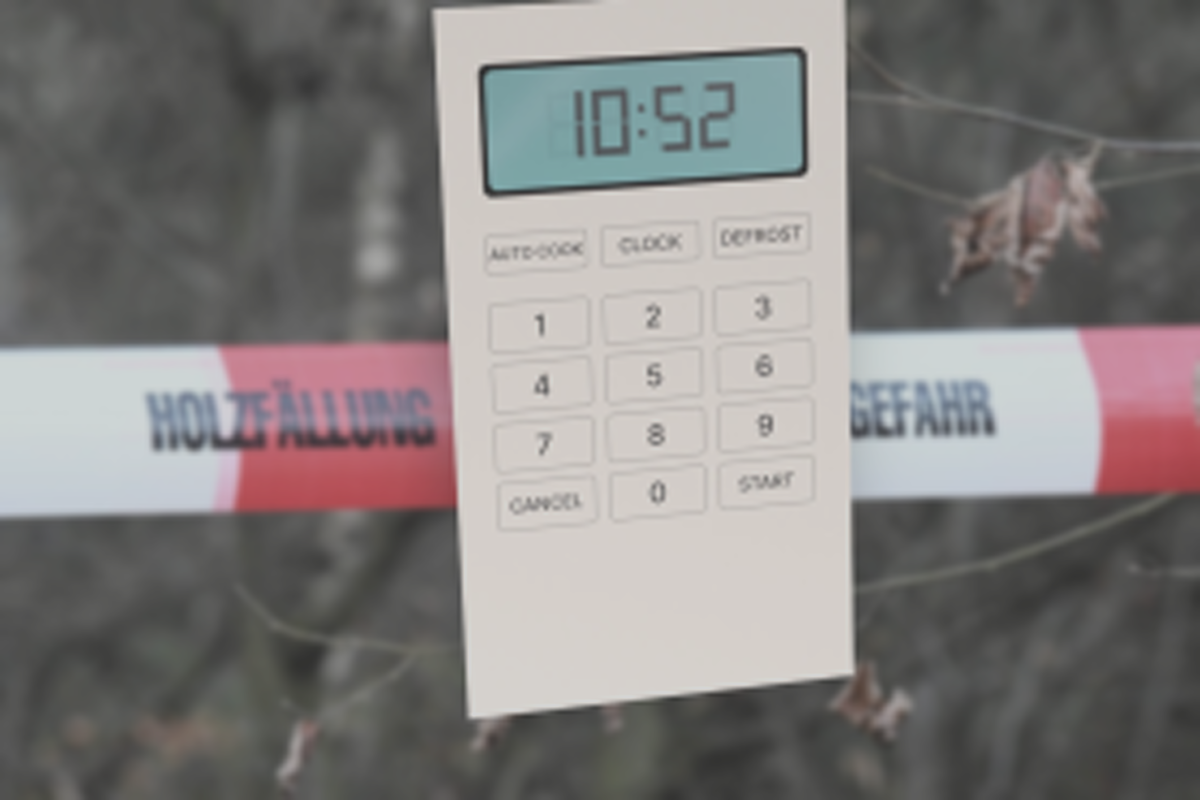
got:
10:52
